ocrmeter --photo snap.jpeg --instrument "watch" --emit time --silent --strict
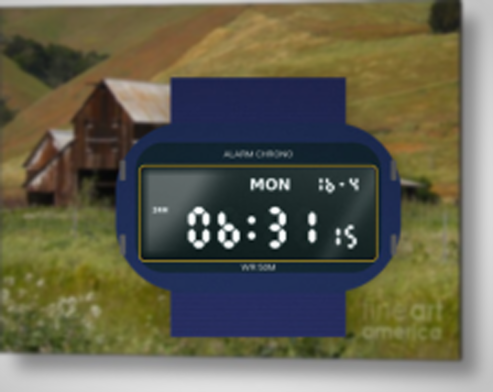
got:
6:31:15
